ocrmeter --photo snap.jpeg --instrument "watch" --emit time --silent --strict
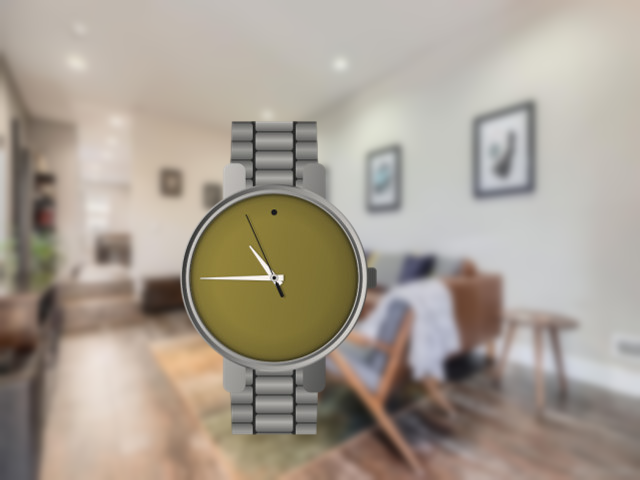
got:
10:44:56
